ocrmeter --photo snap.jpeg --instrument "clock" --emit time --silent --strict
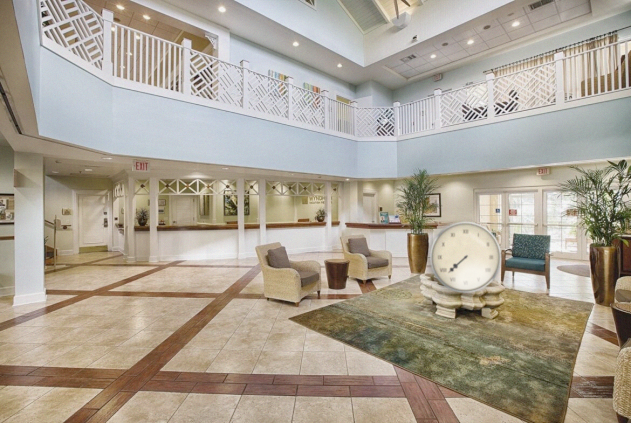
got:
7:38
